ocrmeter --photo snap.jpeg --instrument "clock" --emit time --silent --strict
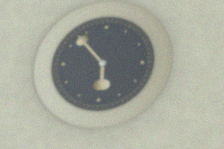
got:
5:53
